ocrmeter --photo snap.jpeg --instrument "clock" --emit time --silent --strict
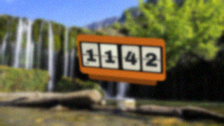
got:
11:42
